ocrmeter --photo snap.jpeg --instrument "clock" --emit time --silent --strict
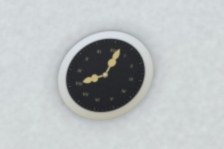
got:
8:02
